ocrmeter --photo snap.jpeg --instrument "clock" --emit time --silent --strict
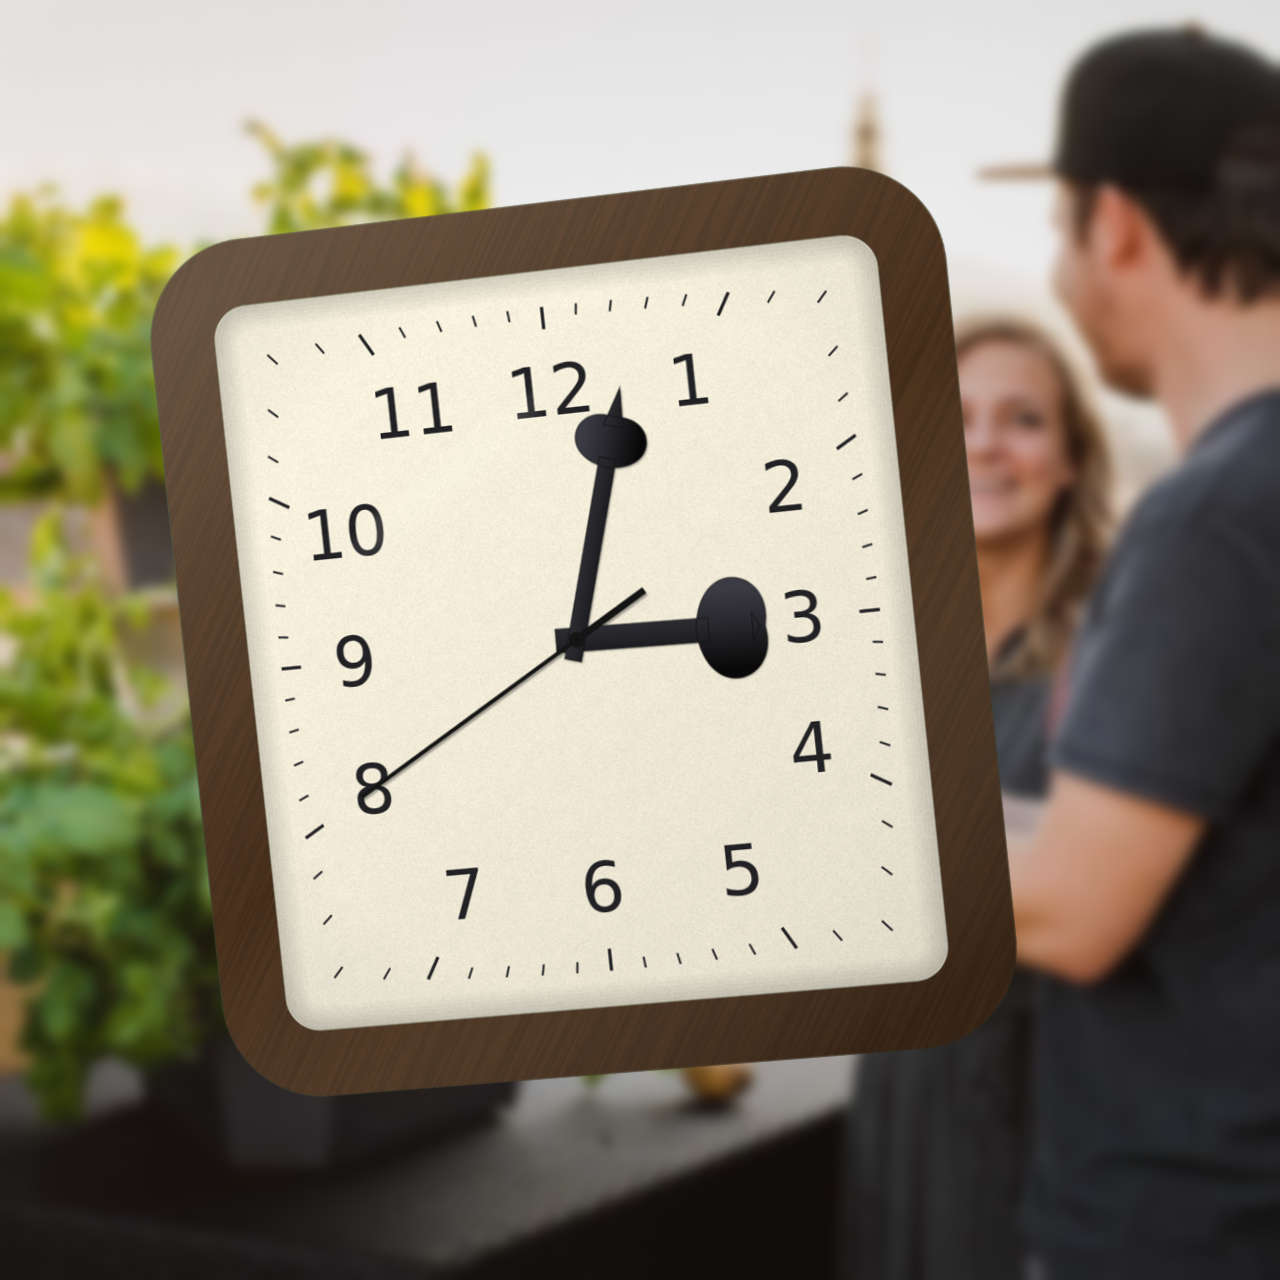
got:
3:02:40
